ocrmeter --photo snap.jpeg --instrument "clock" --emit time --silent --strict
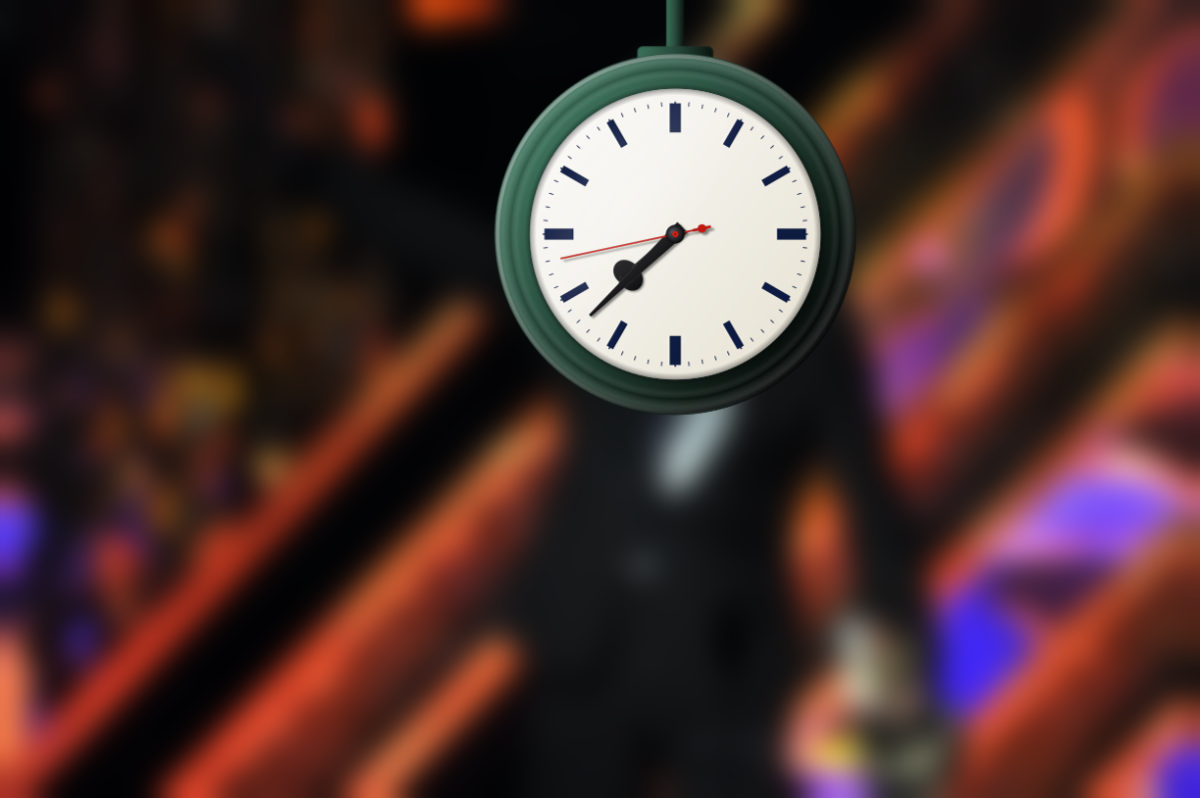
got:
7:37:43
